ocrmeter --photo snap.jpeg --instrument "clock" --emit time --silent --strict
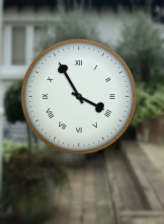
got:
3:55
